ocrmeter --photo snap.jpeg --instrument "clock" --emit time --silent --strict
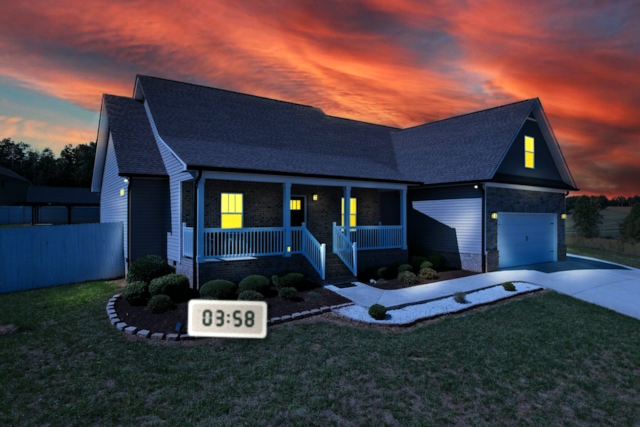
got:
3:58
